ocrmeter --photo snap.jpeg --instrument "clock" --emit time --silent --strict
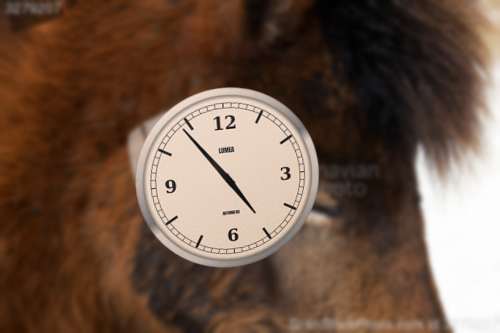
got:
4:54
